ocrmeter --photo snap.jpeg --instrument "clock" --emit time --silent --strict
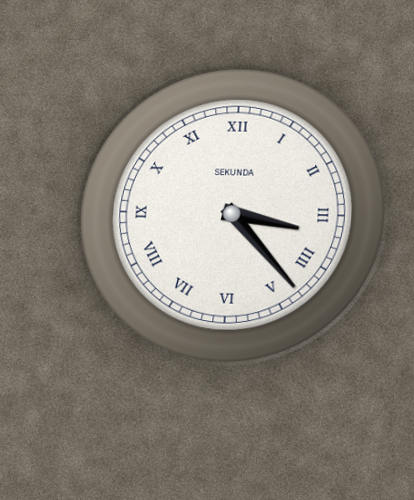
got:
3:23
